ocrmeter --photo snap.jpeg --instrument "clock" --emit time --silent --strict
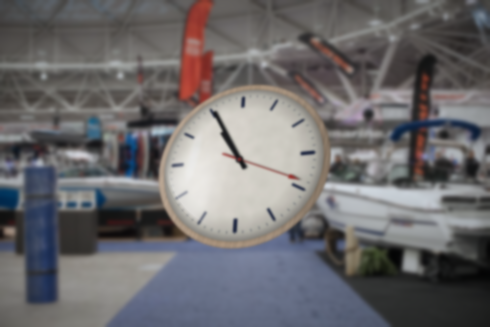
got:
10:55:19
